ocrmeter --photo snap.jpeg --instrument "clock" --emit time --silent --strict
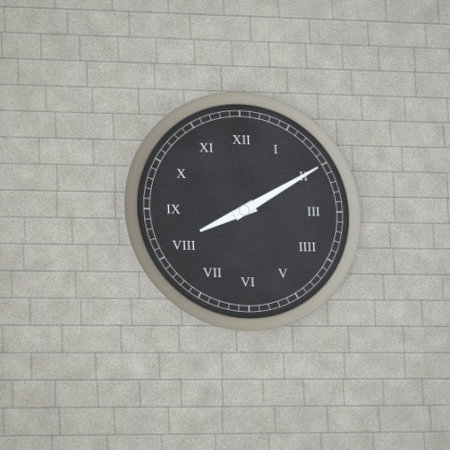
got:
8:10
